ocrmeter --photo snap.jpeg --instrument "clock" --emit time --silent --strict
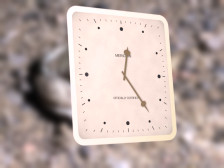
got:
12:24
